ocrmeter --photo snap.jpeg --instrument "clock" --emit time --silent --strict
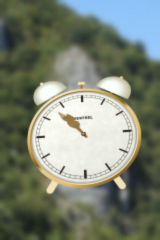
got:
10:53
